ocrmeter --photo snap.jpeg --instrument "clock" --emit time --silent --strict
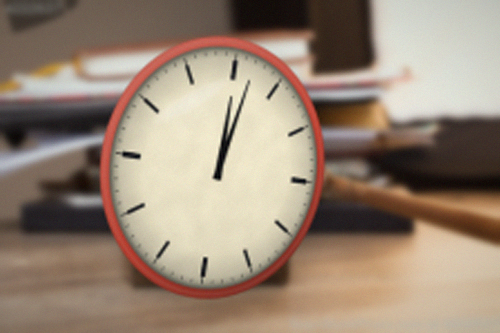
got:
12:02
